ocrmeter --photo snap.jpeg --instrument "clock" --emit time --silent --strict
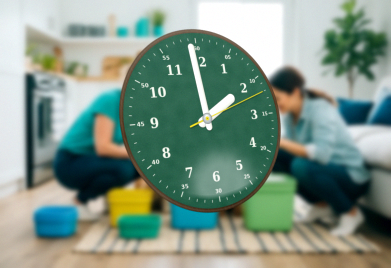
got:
1:59:12
